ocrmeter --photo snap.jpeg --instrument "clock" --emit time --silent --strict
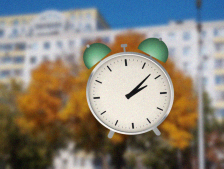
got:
2:08
